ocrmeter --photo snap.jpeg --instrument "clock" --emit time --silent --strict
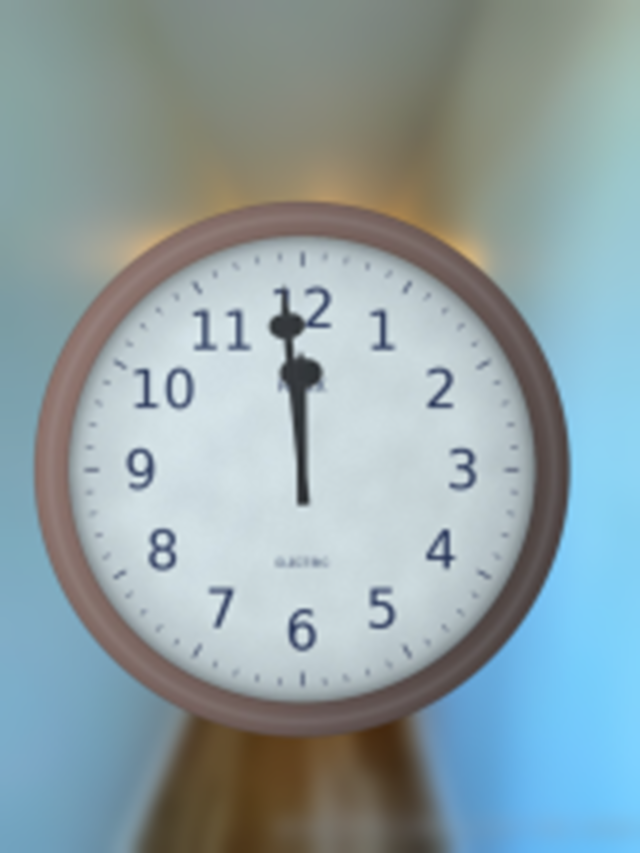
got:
11:59
